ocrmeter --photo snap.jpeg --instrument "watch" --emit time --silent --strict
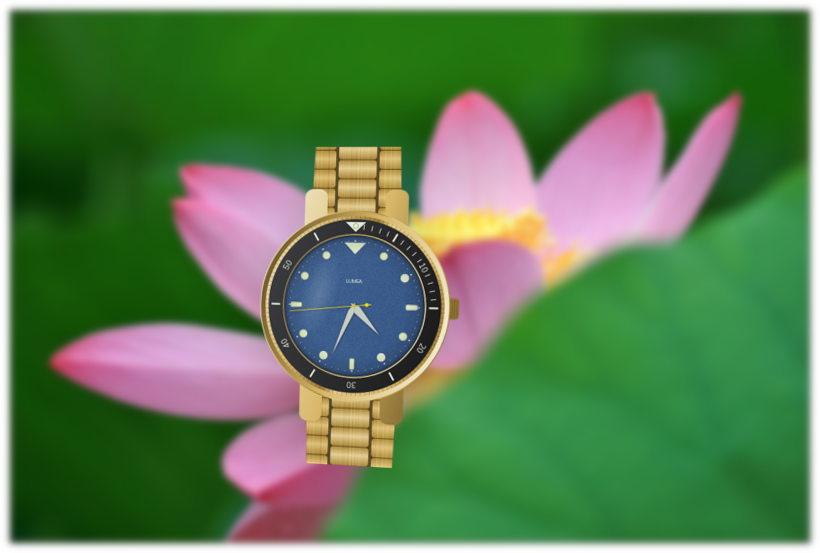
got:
4:33:44
